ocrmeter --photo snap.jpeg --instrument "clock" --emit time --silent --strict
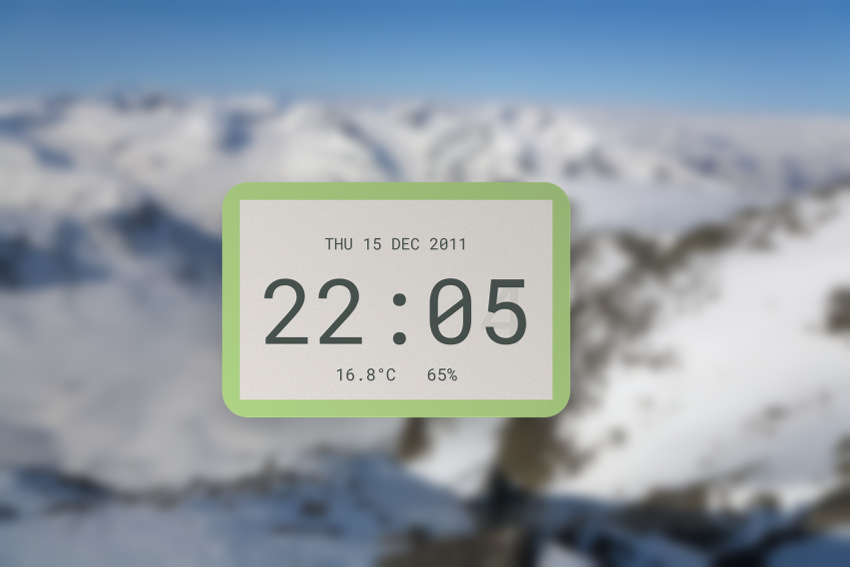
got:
22:05
